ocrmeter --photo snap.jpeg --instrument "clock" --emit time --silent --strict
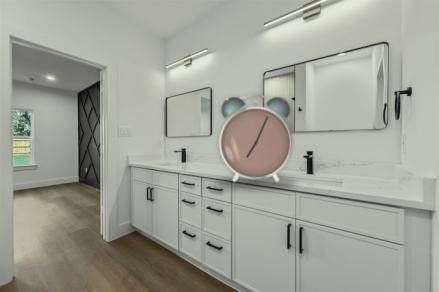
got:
7:04
